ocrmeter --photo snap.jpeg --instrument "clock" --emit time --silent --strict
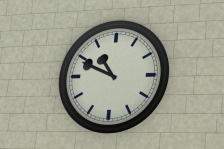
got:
10:49
